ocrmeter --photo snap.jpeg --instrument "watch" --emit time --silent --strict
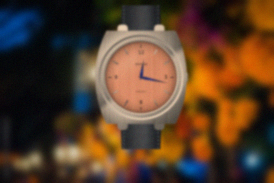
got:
12:17
